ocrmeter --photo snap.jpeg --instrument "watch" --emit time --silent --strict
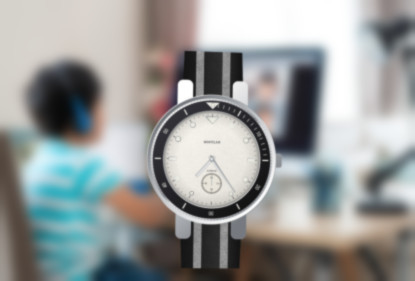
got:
7:24
